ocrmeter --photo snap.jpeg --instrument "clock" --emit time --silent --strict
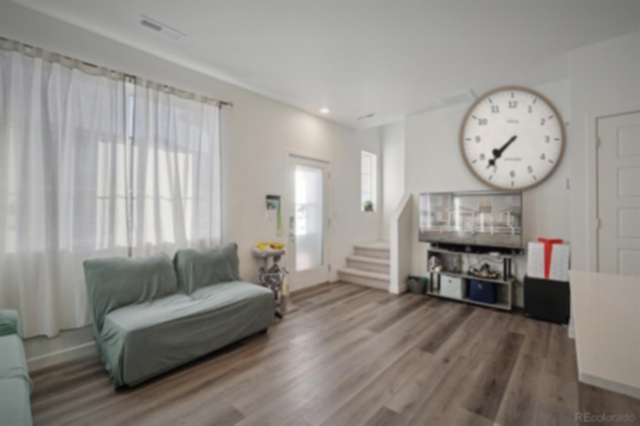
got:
7:37
